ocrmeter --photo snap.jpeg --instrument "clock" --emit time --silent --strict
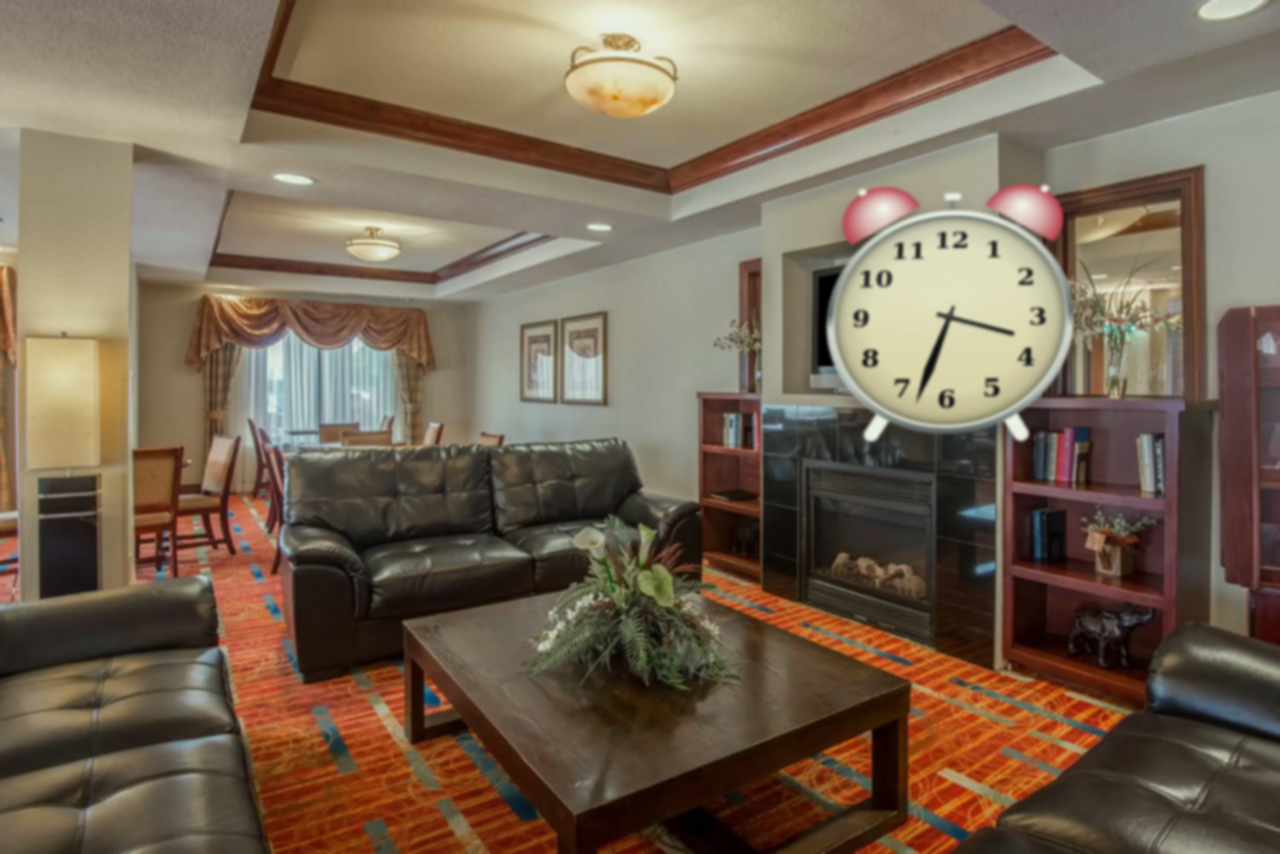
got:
3:33
